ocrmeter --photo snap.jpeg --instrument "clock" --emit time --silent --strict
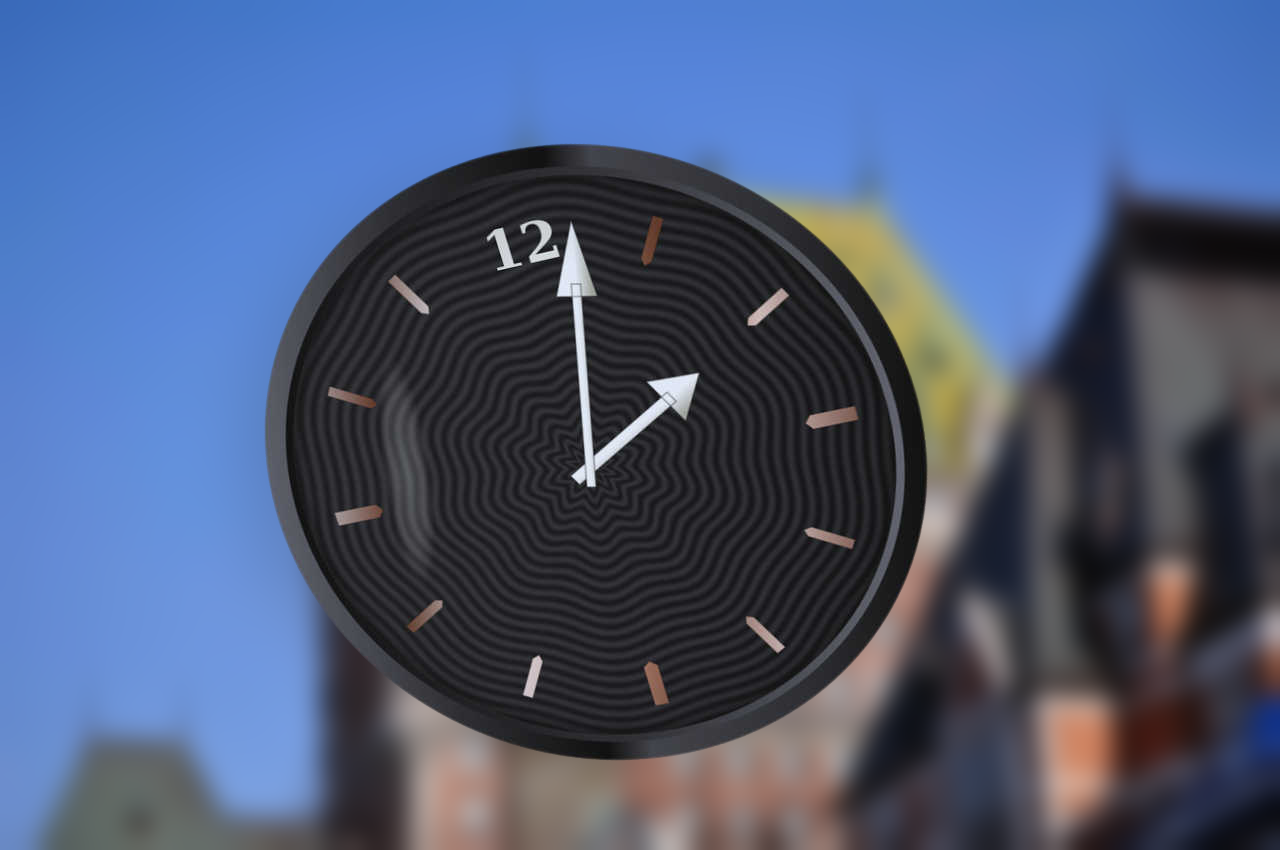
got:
2:02
